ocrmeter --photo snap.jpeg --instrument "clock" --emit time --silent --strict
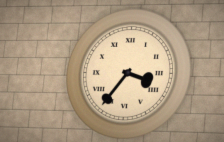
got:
3:36
